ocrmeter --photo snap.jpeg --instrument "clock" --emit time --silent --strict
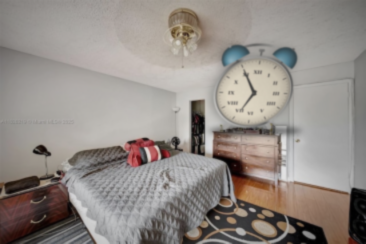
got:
6:55
